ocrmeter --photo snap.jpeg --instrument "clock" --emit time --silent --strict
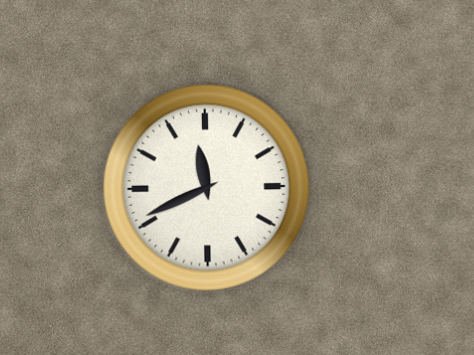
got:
11:41
